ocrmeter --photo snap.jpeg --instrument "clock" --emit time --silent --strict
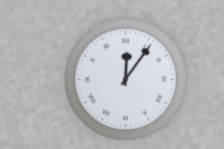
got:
12:06
